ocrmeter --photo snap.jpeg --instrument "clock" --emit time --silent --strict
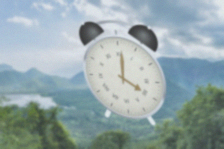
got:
4:01
